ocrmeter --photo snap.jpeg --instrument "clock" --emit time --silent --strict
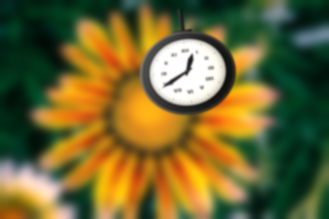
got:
12:40
